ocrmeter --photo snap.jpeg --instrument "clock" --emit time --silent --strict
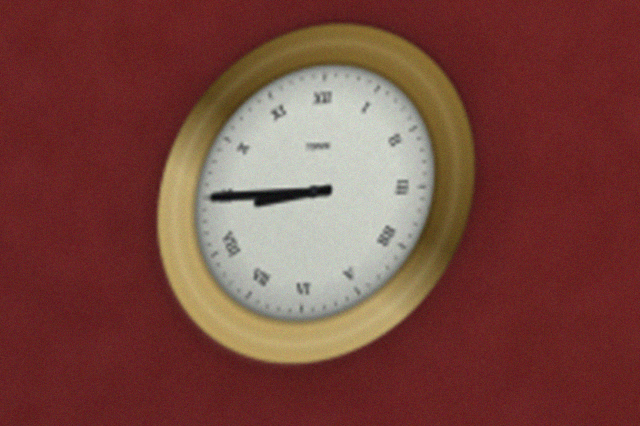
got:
8:45
